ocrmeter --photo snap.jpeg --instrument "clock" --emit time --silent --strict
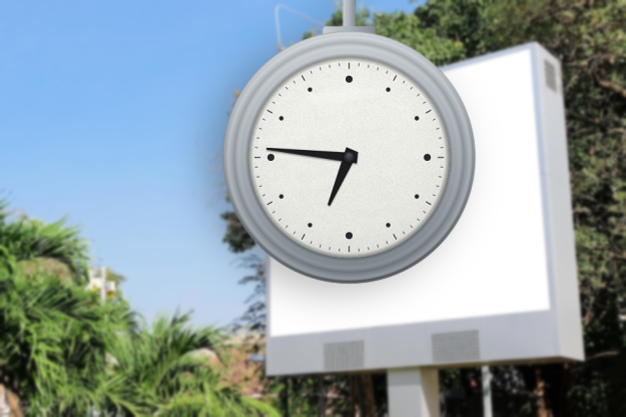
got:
6:46
